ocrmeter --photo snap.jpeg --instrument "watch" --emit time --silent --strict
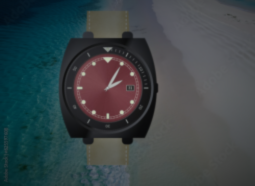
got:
2:05
